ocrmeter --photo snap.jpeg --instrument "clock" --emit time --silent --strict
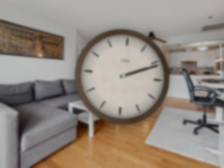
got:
2:11
